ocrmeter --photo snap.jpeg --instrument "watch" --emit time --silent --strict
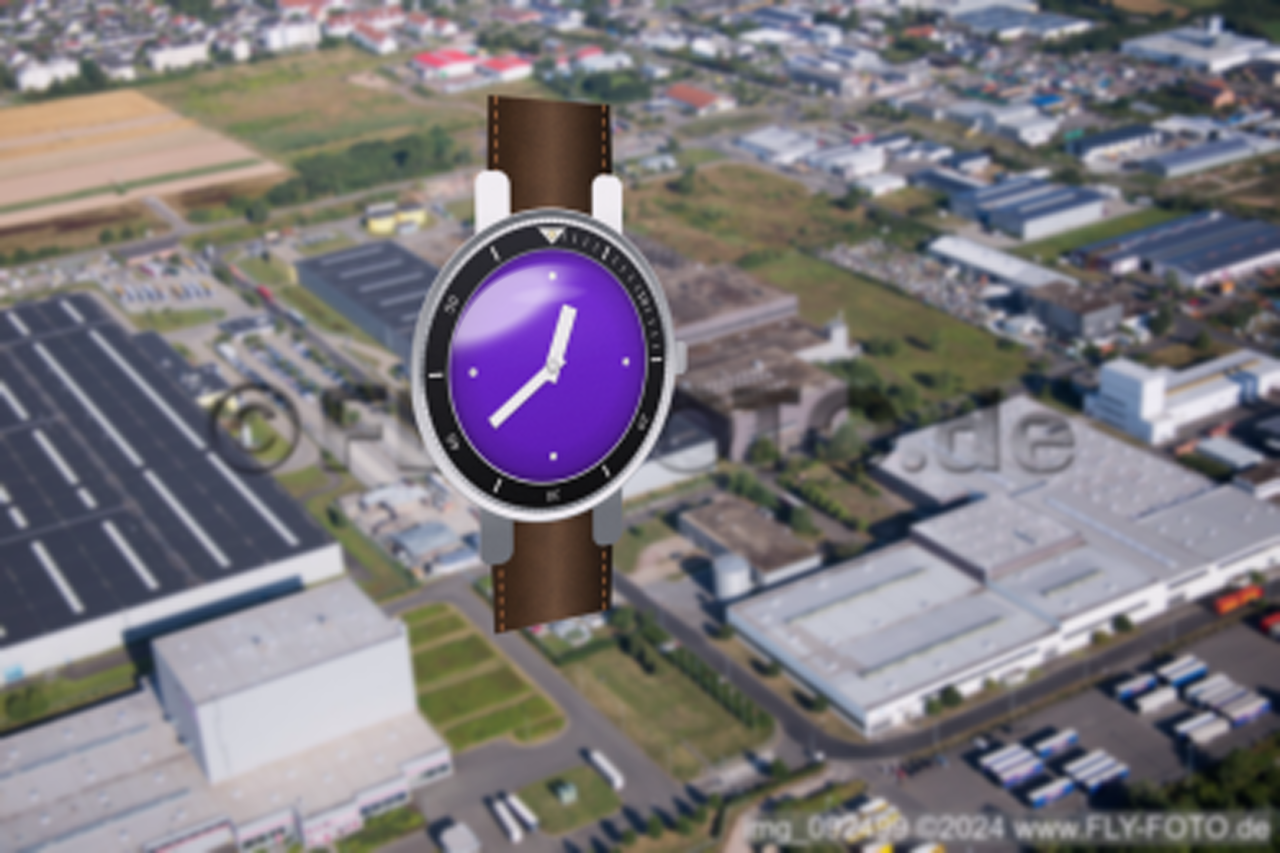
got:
12:39
